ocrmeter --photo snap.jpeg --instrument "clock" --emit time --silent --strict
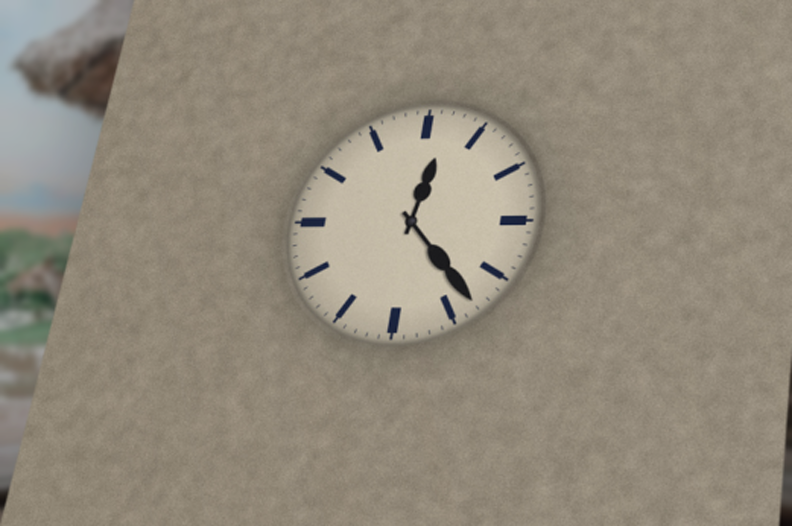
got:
12:23
